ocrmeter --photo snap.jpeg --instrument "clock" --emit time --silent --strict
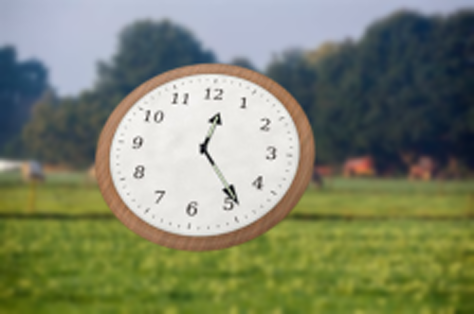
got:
12:24
